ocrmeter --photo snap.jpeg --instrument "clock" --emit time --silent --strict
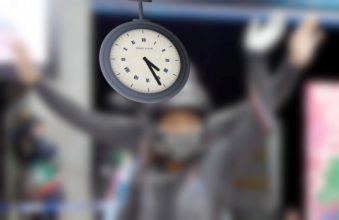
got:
4:26
